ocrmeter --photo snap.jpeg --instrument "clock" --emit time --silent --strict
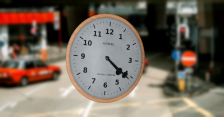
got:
4:21
